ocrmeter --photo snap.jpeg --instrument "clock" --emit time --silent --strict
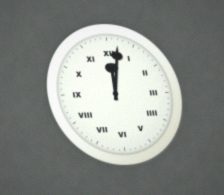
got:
12:02
